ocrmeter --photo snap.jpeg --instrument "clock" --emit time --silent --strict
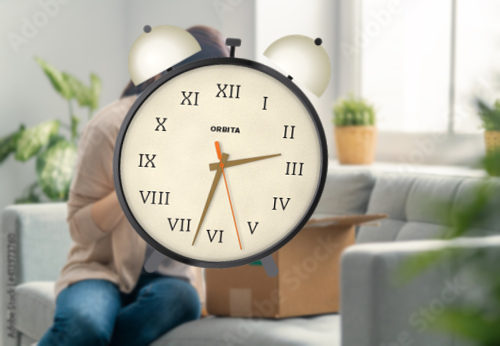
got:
2:32:27
